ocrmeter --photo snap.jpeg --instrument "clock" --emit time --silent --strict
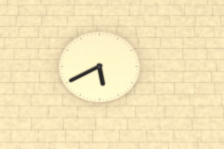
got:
5:40
